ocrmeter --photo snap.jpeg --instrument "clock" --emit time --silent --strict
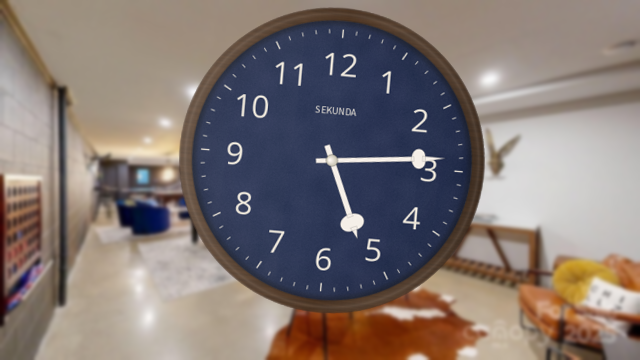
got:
5:14
